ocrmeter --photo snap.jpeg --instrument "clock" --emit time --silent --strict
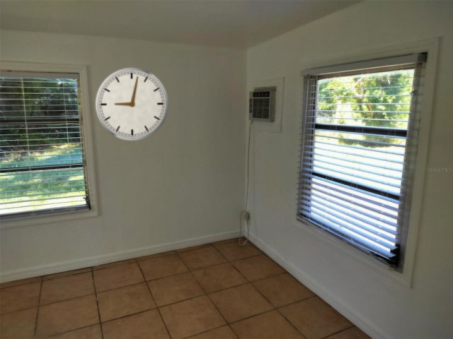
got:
9:02
